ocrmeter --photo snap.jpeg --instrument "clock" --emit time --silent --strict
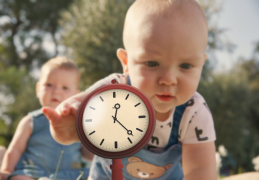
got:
12:23
